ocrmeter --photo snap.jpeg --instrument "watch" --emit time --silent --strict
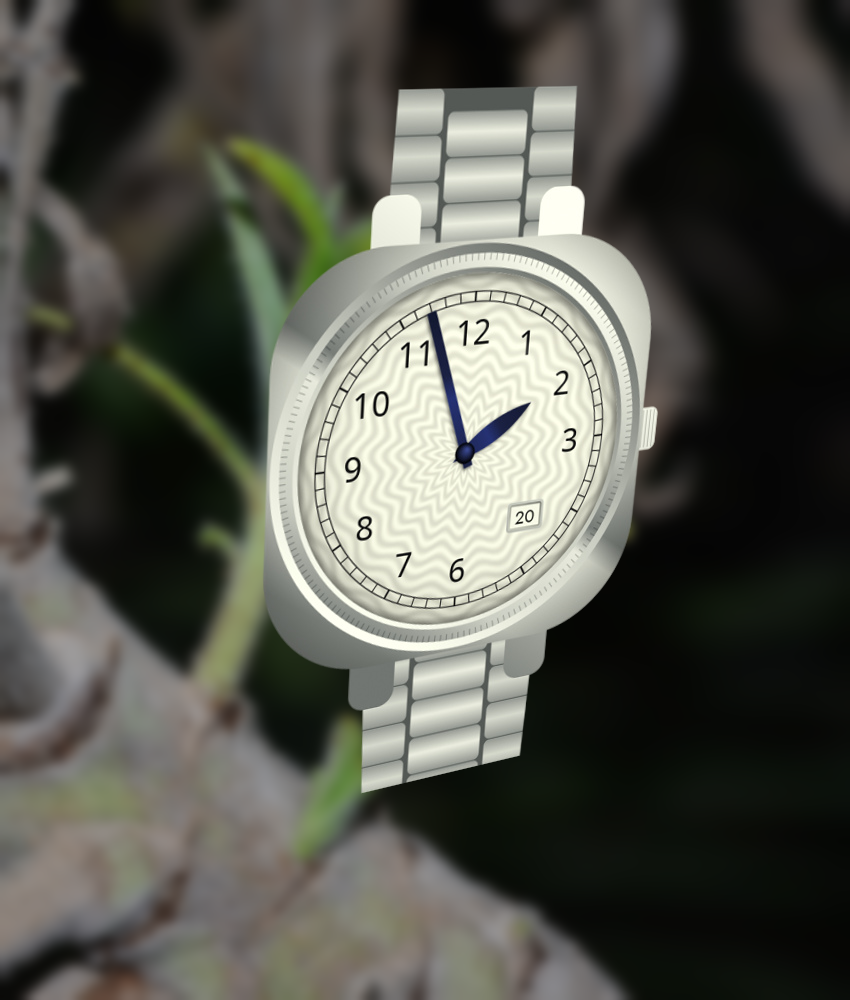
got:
1:57
